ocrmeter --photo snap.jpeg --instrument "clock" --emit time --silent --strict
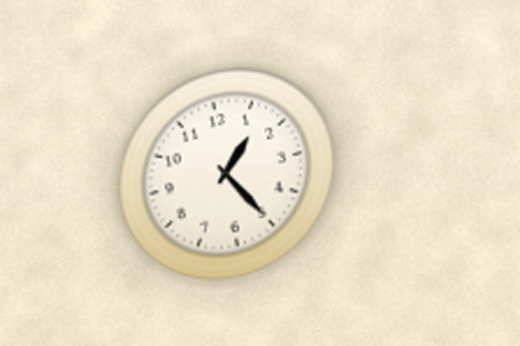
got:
1:25
